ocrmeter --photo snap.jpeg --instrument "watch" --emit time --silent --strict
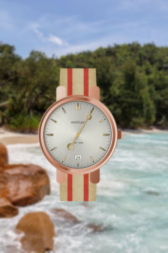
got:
7:05
